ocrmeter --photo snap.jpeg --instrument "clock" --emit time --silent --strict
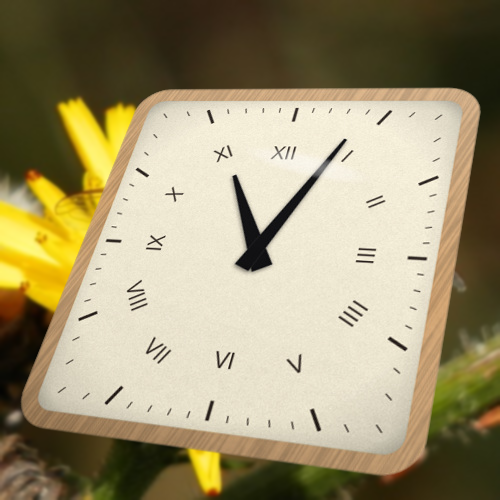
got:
11:04
